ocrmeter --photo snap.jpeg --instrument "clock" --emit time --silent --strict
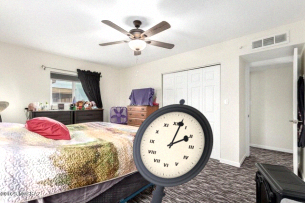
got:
2:02
